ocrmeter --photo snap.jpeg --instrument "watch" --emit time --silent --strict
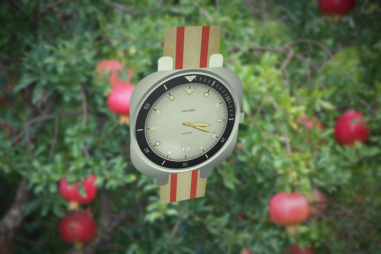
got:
3:19
